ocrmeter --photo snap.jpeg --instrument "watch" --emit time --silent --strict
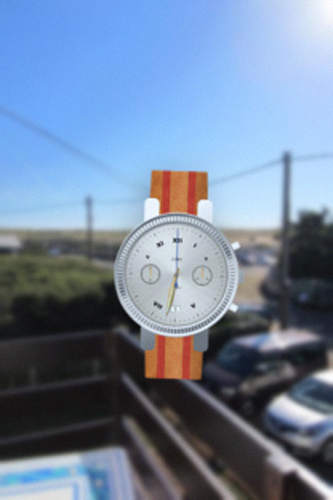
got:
6:32
